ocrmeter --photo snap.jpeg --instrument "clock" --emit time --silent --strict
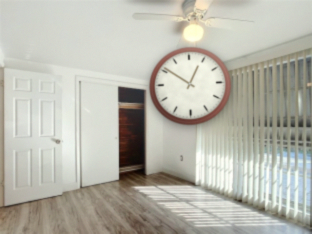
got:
12:51
